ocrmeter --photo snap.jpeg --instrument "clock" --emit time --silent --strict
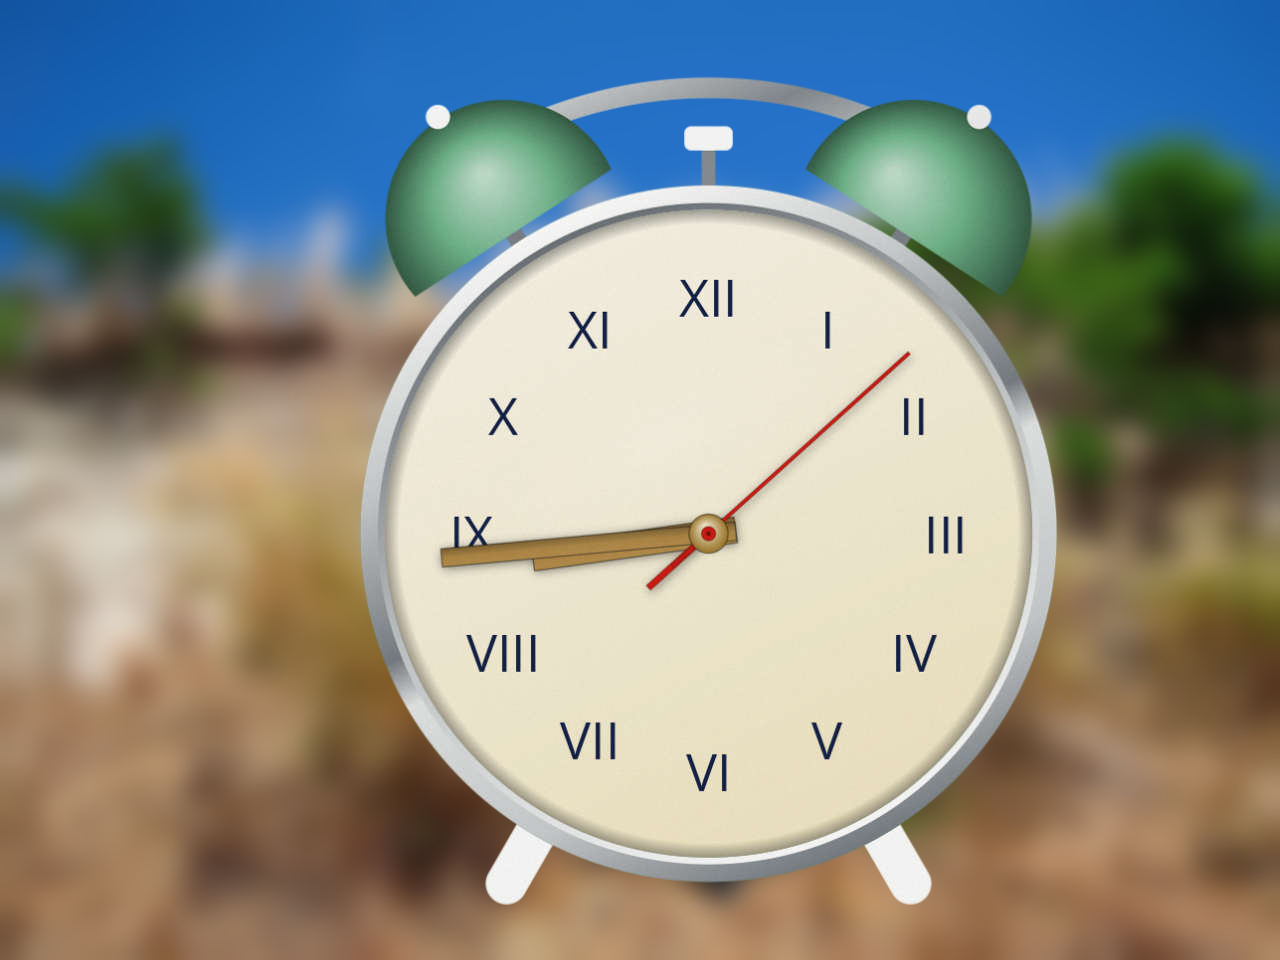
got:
8:44:08
